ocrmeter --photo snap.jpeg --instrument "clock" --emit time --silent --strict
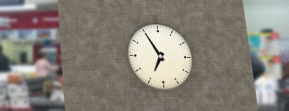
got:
6:55
